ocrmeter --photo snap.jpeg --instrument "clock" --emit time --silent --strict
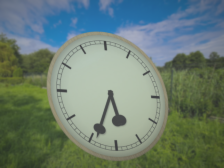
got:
5:34
